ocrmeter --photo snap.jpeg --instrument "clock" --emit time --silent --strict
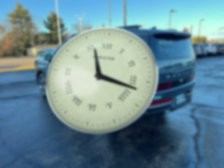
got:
11:17
